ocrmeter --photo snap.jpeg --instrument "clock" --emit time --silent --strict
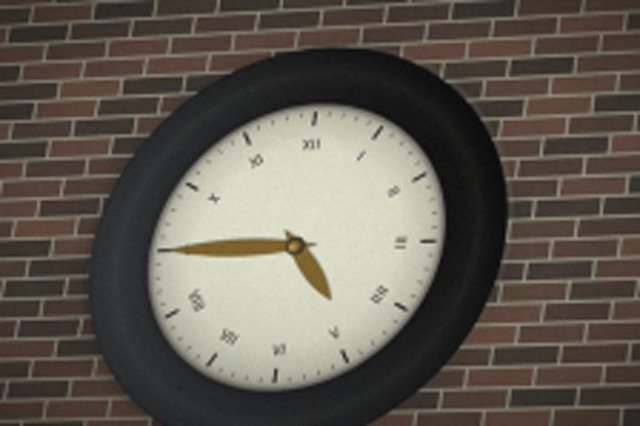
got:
4:45
